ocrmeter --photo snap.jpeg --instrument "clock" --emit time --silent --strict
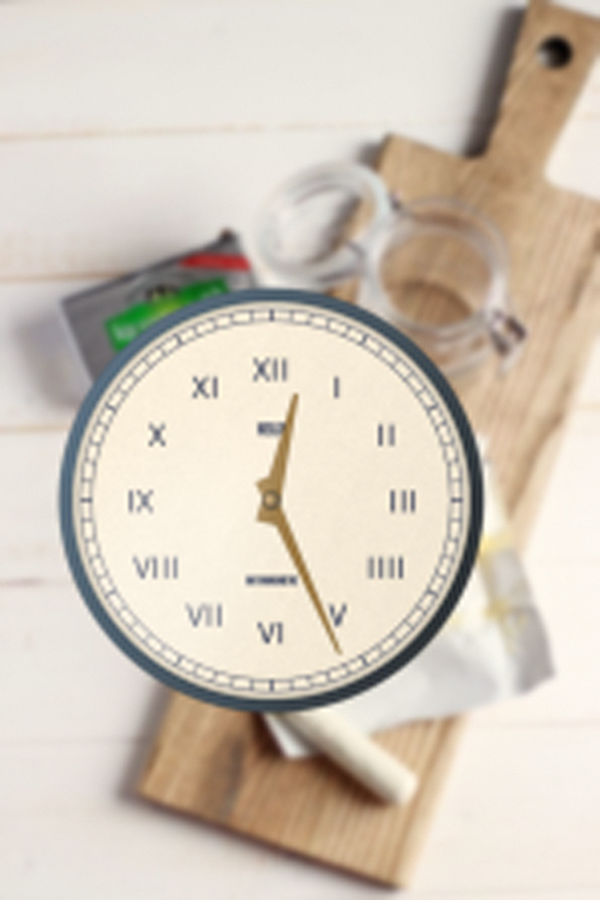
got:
12:26
